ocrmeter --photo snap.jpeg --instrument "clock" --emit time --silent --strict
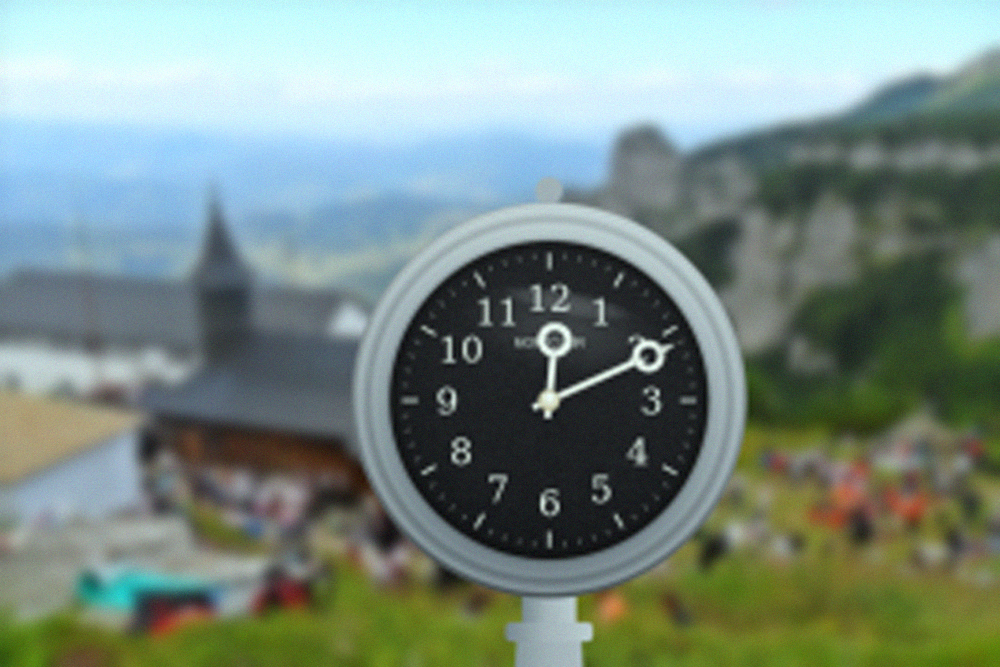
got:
12:11
